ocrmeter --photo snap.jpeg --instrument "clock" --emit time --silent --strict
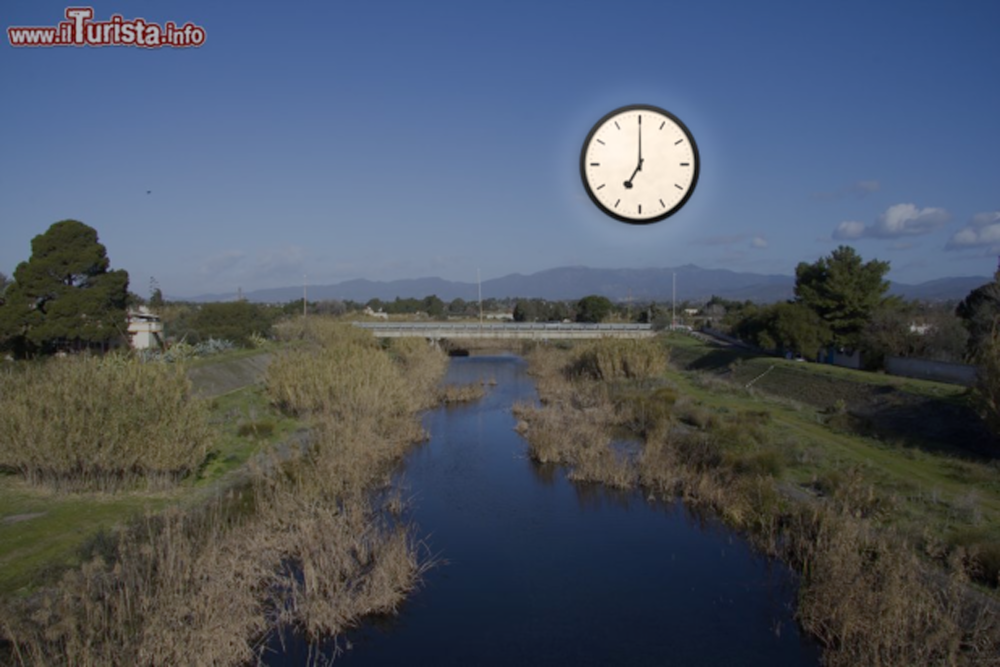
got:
7:00
